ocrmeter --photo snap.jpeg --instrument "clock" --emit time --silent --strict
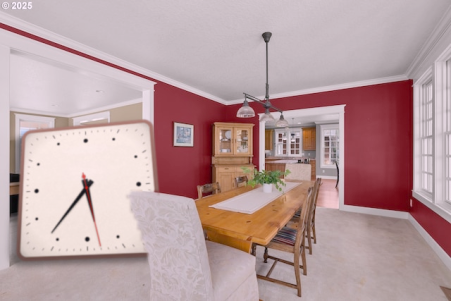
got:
5:36:28
